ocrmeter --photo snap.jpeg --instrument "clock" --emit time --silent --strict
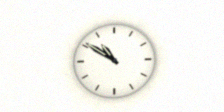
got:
10:51
